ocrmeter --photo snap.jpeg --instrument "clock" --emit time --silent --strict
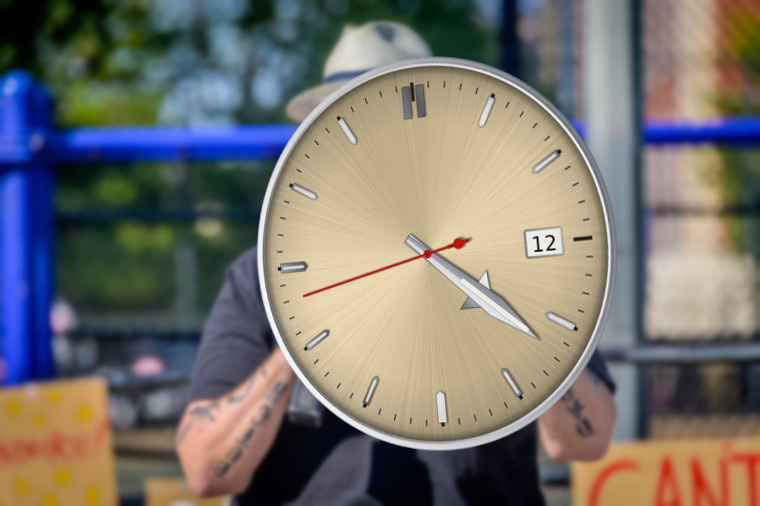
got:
4:21:43
